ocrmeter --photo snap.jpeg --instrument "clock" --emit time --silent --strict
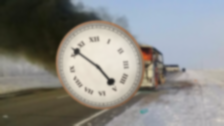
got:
4:52
